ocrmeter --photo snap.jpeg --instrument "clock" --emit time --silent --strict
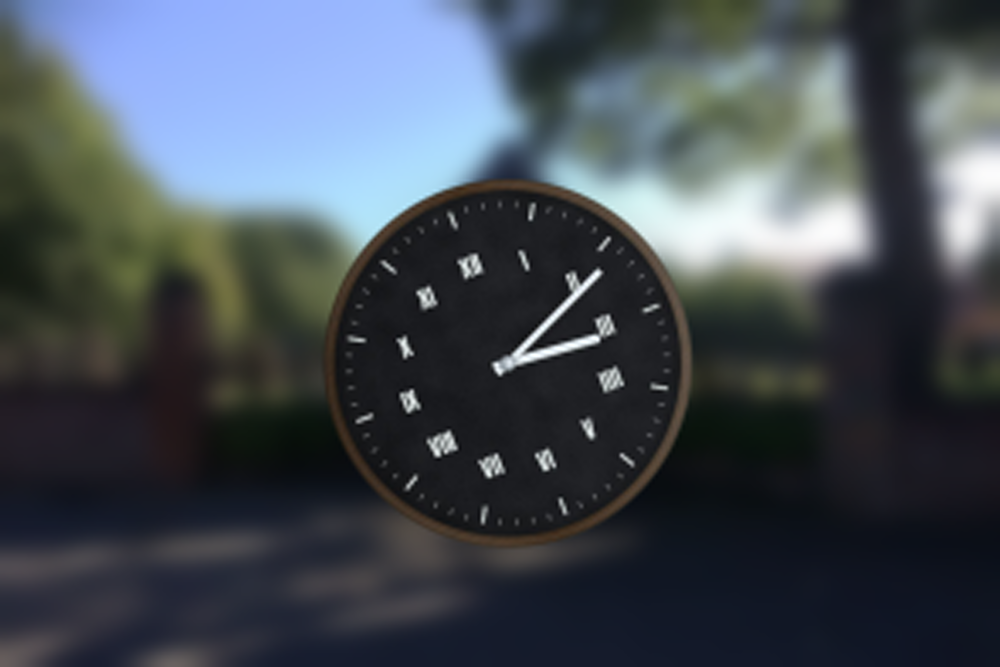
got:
3:11
